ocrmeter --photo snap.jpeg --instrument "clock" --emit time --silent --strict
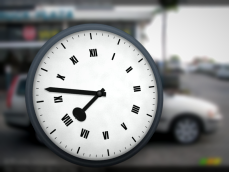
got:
7:47
